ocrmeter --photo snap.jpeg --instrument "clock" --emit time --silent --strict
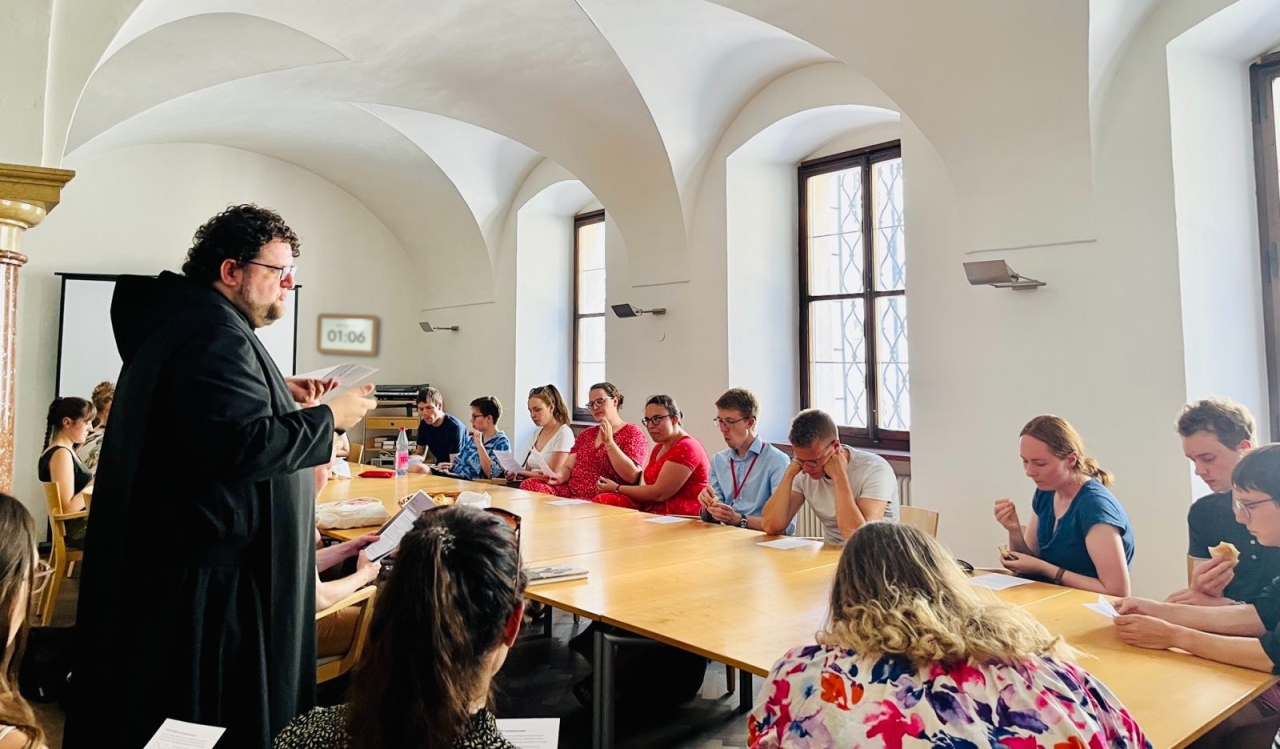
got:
1:06
